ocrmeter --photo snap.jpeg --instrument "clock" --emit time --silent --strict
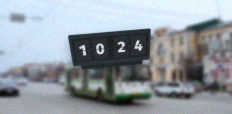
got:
10:24
